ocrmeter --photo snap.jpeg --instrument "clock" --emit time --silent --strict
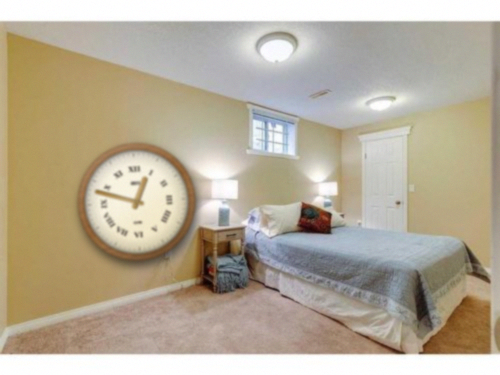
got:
12:48
